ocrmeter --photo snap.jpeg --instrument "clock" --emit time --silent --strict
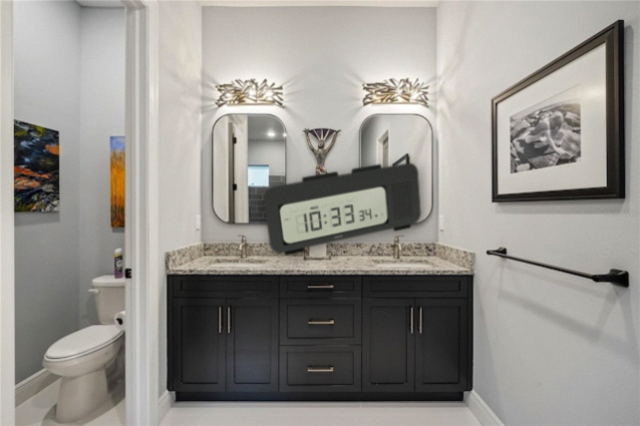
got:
10:33:34
